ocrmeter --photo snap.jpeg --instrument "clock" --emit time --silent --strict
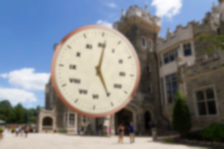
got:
5:01
